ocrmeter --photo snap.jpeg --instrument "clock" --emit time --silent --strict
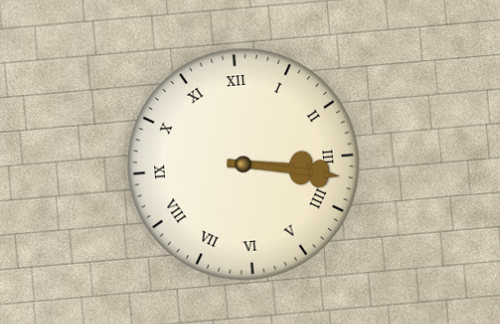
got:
3:17
